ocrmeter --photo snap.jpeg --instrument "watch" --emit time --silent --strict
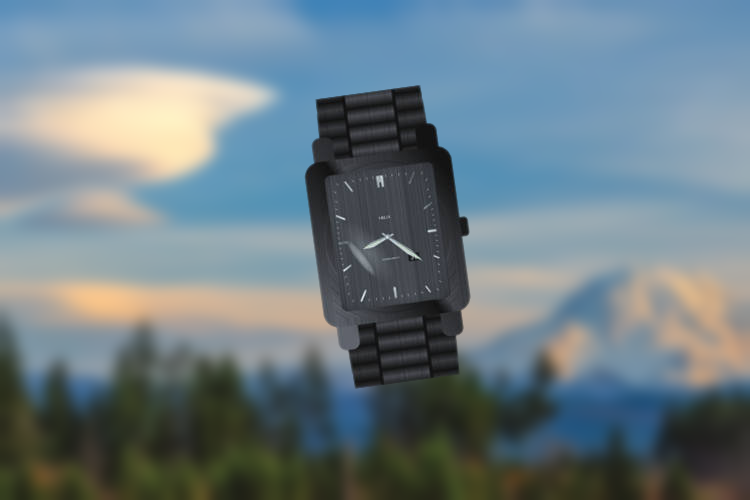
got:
8:22
